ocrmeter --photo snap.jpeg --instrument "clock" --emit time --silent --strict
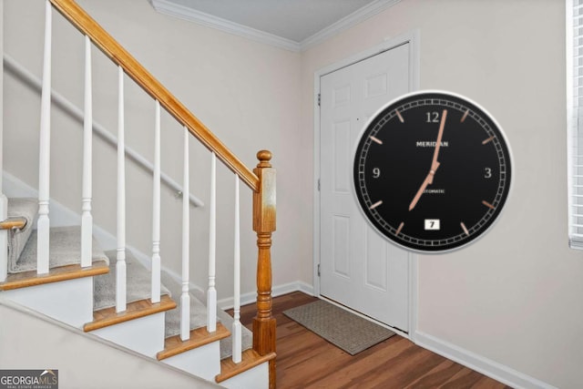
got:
7:02
